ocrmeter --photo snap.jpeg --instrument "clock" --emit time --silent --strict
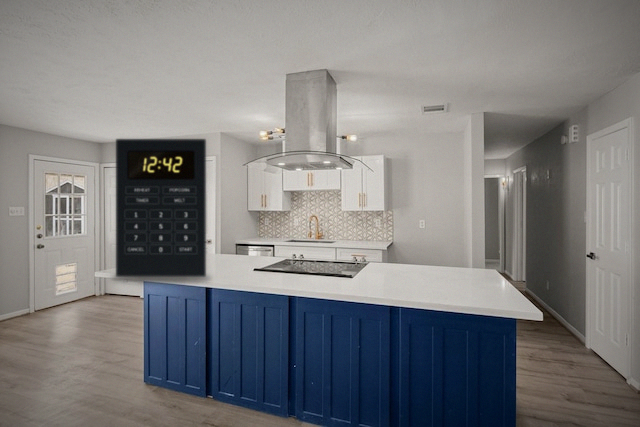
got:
12:42
